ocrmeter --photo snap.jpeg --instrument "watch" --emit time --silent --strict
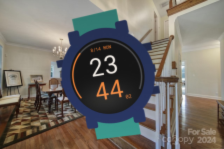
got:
23:44
